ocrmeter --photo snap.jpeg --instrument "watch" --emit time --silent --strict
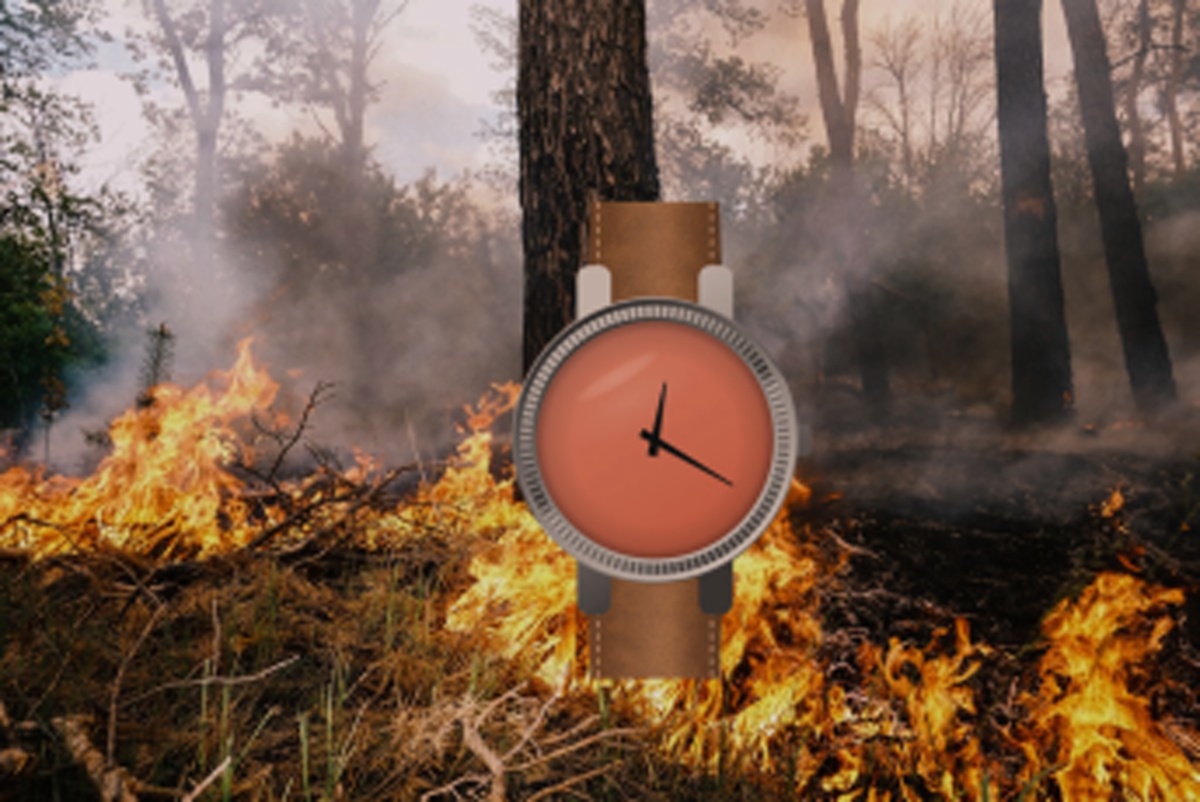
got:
12:20
